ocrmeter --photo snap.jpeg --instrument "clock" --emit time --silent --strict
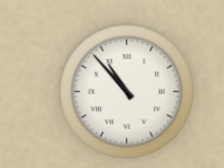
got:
10:53
